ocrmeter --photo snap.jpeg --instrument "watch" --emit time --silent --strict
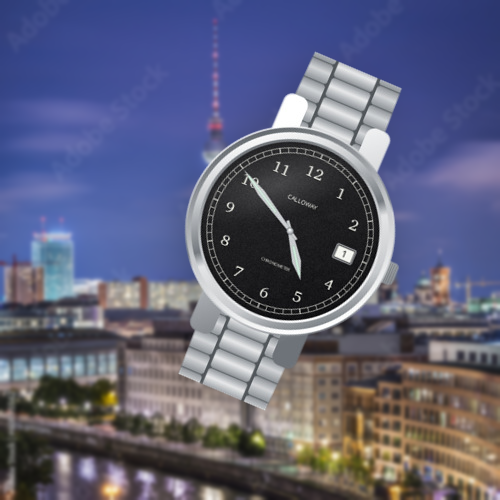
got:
4:50
